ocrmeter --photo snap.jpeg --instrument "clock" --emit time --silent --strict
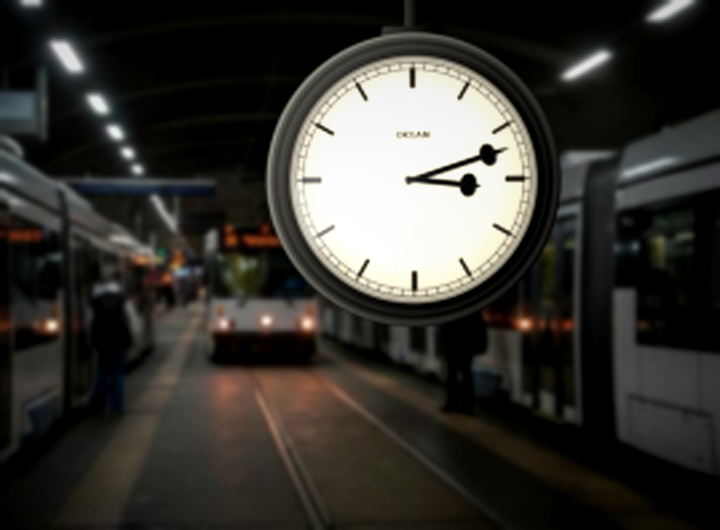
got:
3:12
